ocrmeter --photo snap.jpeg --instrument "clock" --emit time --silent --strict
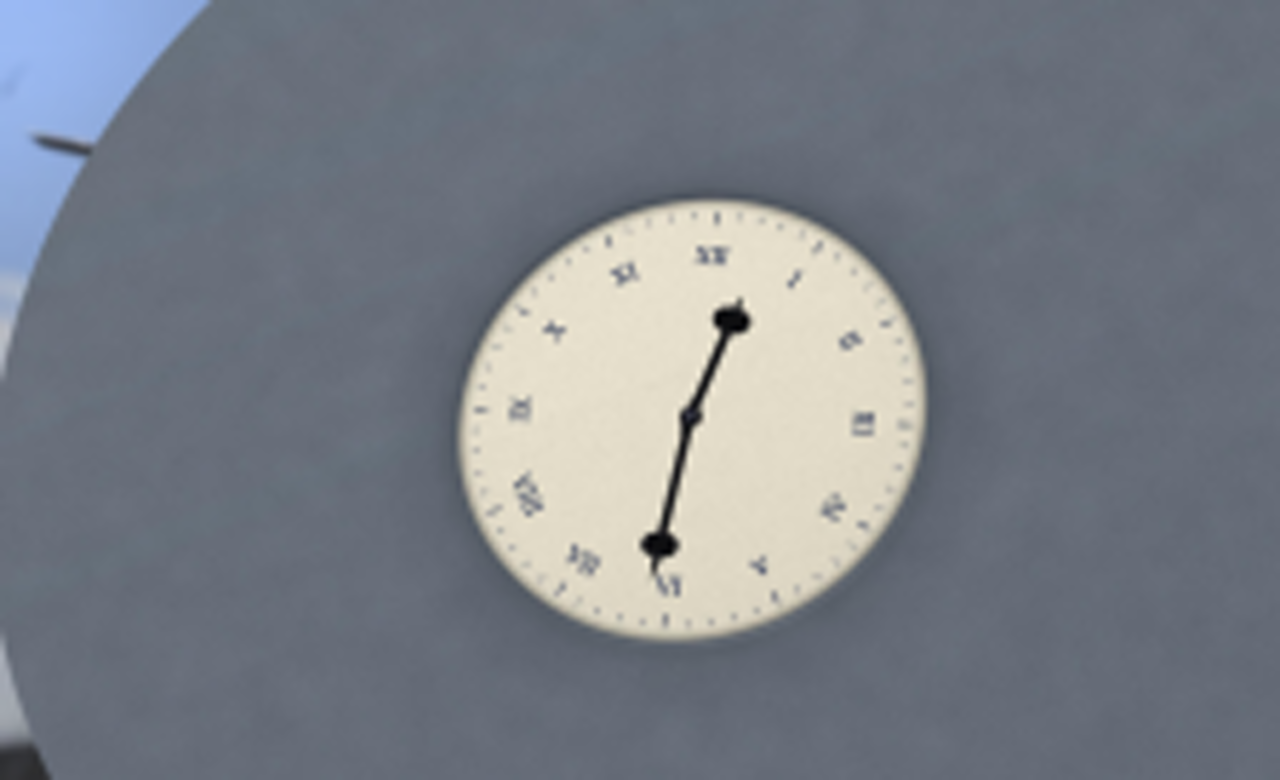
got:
12:31
